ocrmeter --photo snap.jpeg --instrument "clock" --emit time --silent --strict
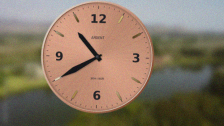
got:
10:40
